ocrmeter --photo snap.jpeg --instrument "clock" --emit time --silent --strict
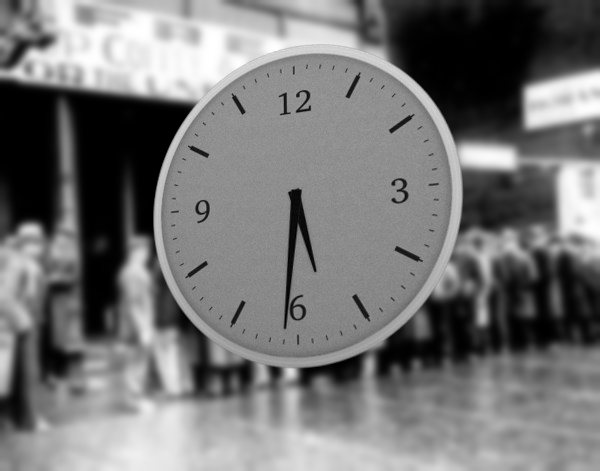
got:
5:31
